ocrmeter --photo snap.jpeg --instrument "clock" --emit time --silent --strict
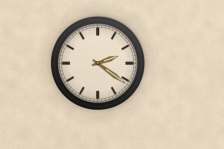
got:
2:21
